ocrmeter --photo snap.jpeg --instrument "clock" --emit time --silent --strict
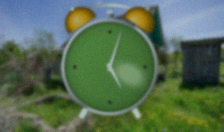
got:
5:03
